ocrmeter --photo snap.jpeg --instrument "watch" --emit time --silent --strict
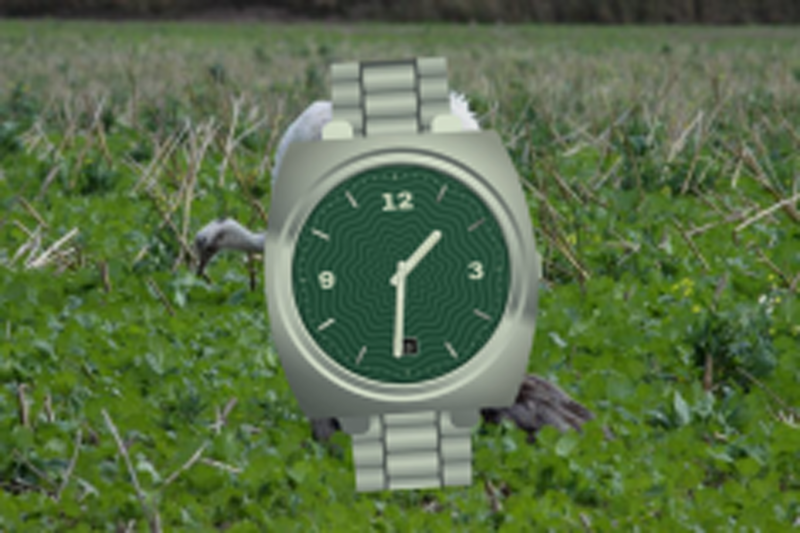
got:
1:31
